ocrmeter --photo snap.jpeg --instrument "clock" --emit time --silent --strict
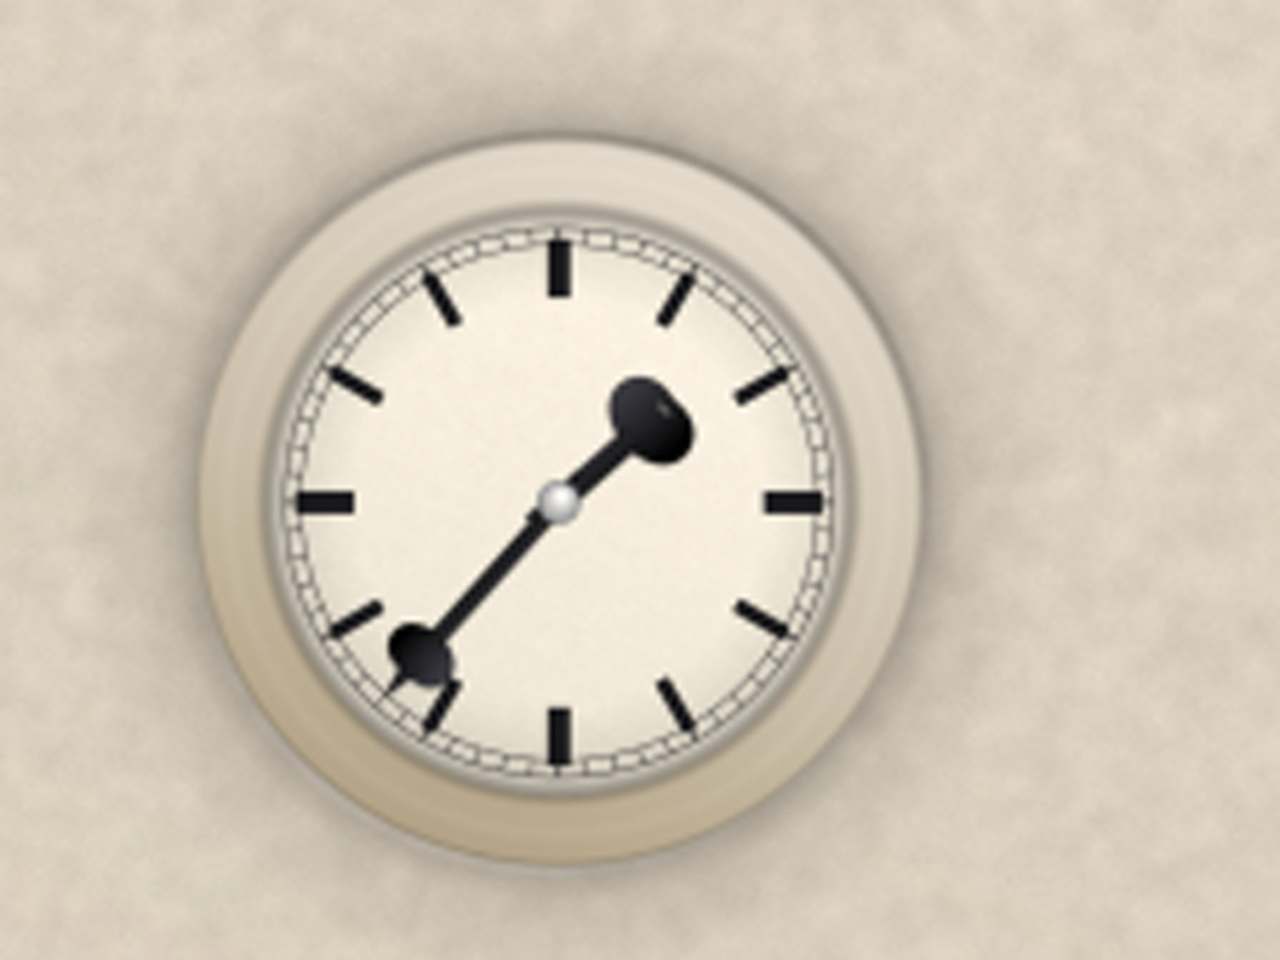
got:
1:37
